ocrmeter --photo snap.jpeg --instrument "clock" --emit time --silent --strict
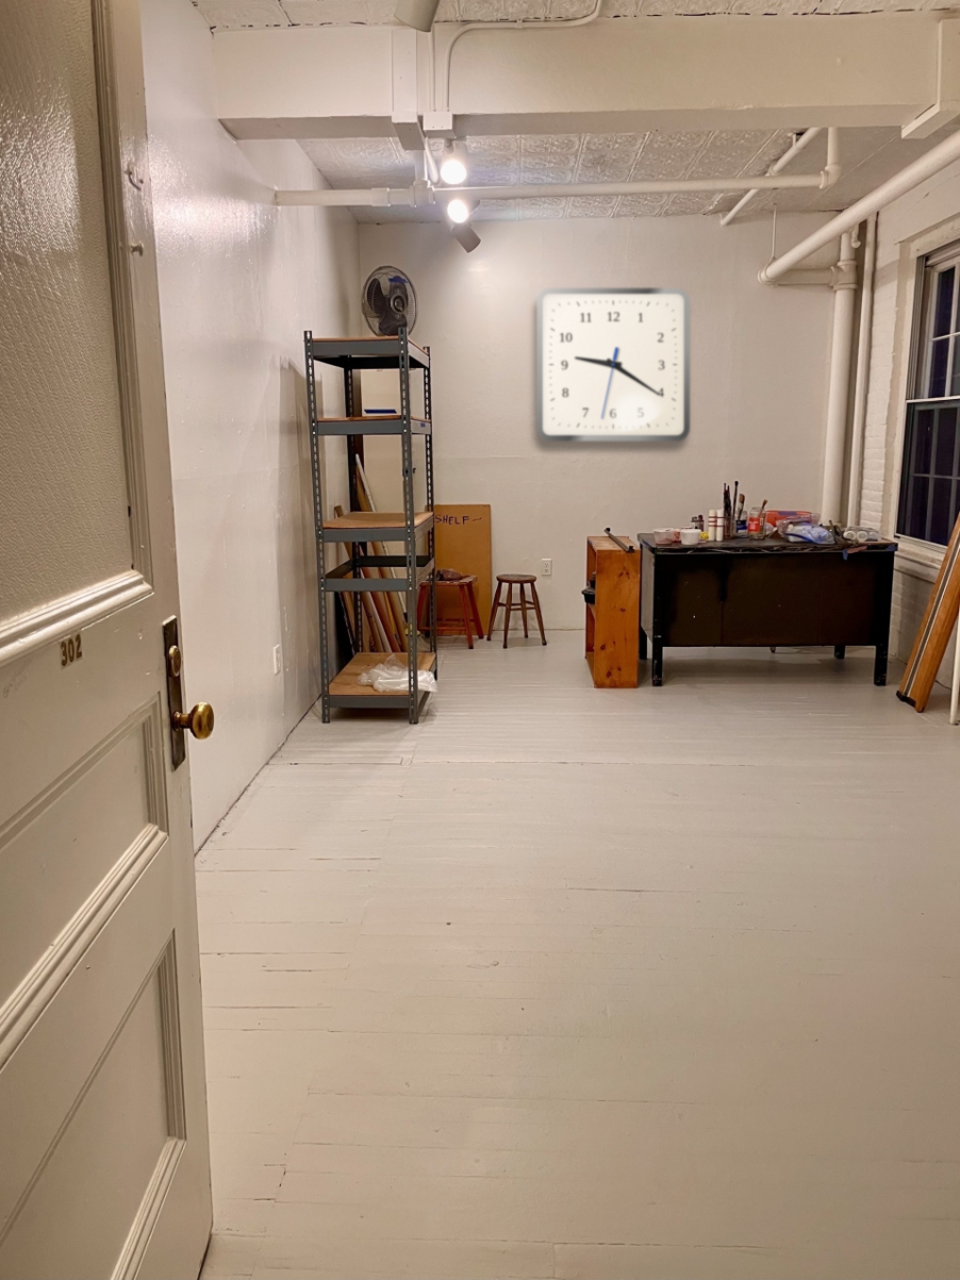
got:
9:20:32
